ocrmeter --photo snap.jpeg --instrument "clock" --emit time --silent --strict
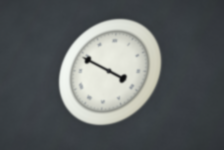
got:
3:49
